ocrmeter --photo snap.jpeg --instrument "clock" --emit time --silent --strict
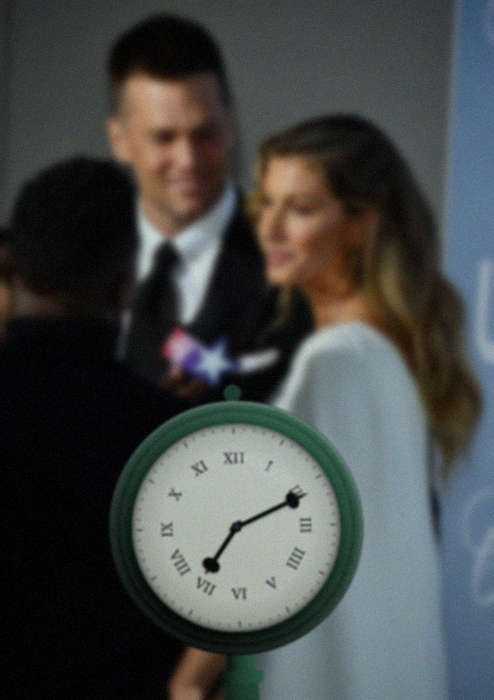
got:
7:11
